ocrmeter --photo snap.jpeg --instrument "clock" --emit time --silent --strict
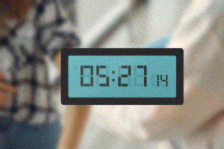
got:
5:27:14
